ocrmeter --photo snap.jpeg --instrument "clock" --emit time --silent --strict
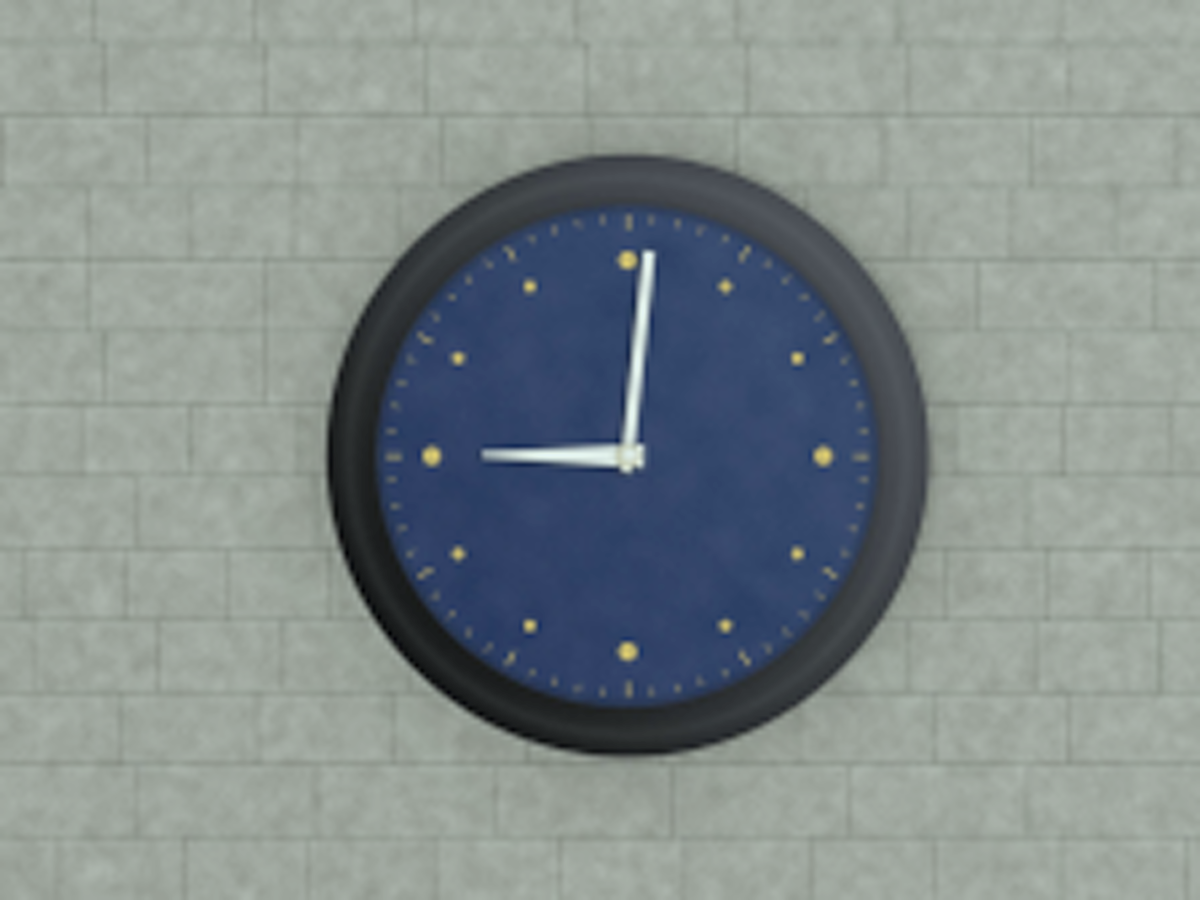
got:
9:01
